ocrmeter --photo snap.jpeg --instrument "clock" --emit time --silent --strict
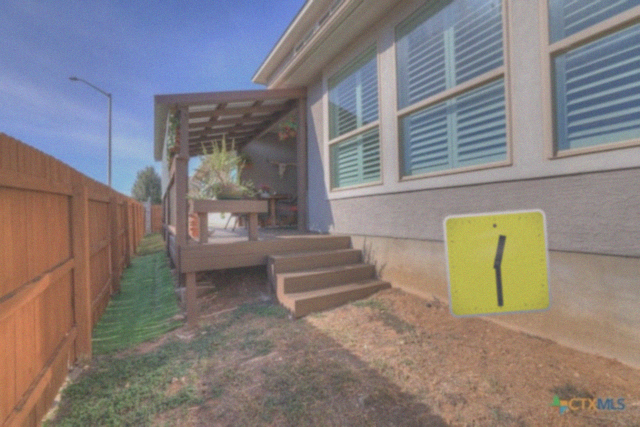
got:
12:30
